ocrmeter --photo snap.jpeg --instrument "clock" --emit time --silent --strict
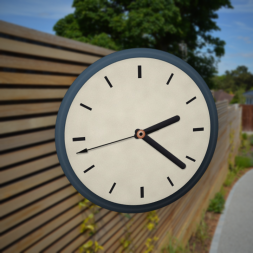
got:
2:21:43
